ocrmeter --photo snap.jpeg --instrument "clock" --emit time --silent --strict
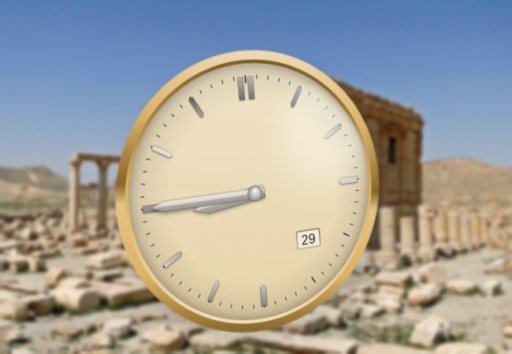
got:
8:45
